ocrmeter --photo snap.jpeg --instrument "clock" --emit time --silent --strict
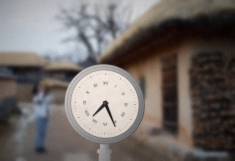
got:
7:26
